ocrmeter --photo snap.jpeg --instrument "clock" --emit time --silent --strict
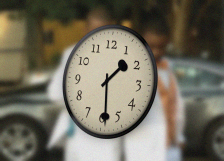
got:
1:29
